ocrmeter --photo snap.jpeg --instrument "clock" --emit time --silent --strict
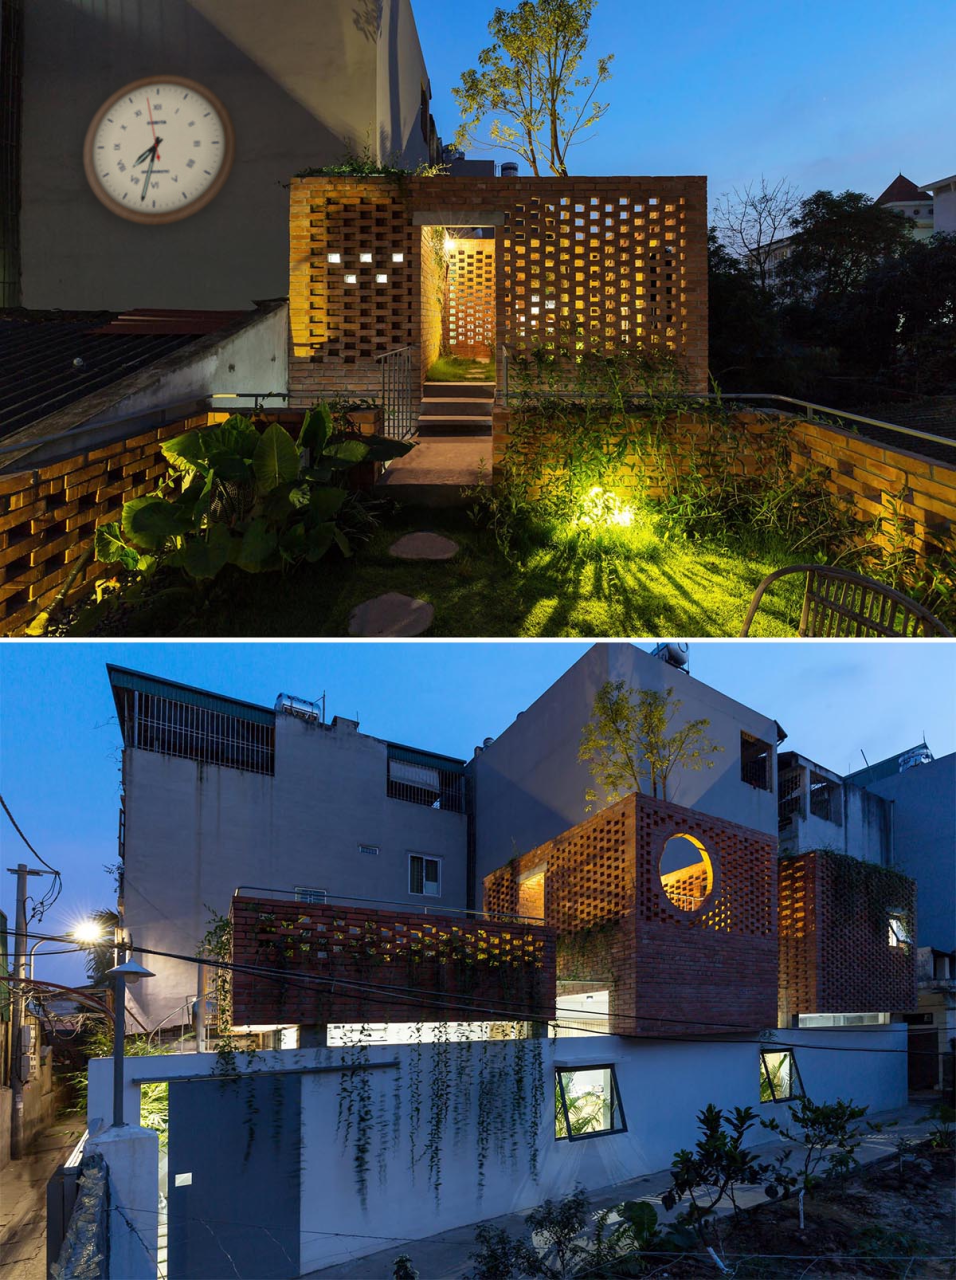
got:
7:31:58
